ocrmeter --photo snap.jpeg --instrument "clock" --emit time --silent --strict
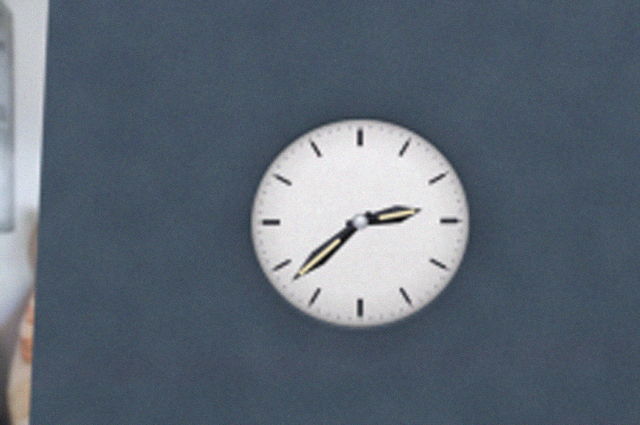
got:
2:38
